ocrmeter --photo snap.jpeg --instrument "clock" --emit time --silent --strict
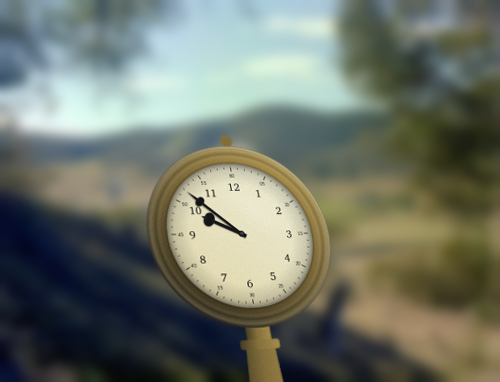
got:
9:52
